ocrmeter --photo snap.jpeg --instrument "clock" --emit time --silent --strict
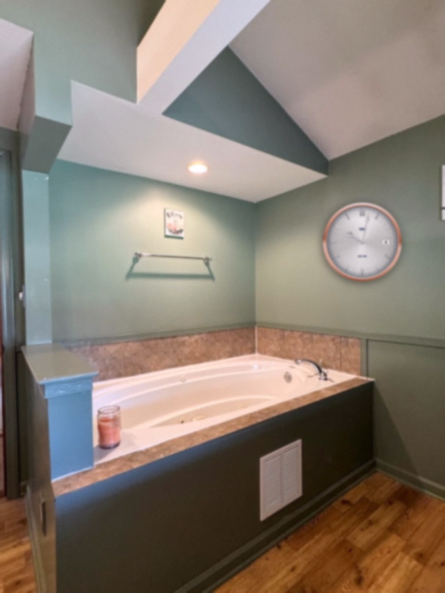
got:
10:02
